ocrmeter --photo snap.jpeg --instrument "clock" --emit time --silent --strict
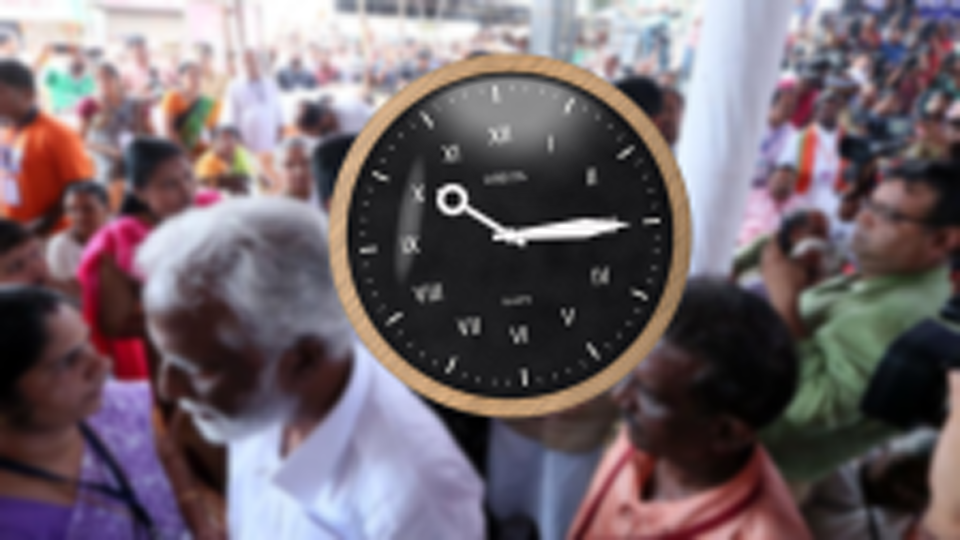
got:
10:15
